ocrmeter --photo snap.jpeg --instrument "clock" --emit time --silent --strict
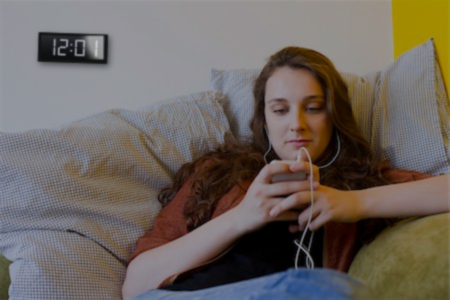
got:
12:01
